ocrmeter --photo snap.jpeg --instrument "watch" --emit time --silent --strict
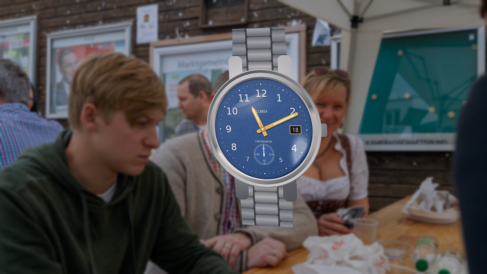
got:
11:11
